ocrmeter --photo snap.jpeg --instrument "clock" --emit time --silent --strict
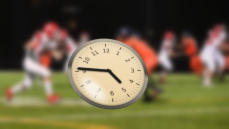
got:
4:46
